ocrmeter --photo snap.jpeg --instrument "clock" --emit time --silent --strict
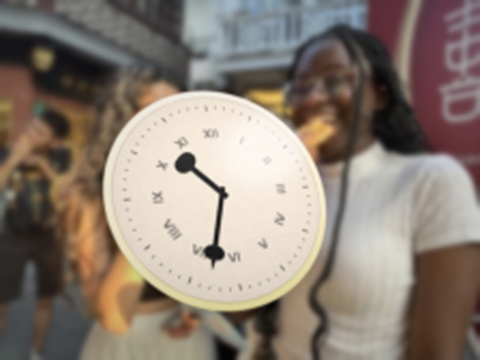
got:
10:33
